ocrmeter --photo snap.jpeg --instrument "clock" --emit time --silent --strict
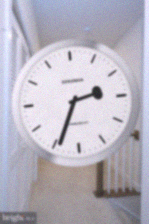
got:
2:34
